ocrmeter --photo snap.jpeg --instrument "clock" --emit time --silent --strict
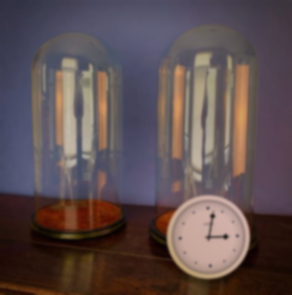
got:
3:02
